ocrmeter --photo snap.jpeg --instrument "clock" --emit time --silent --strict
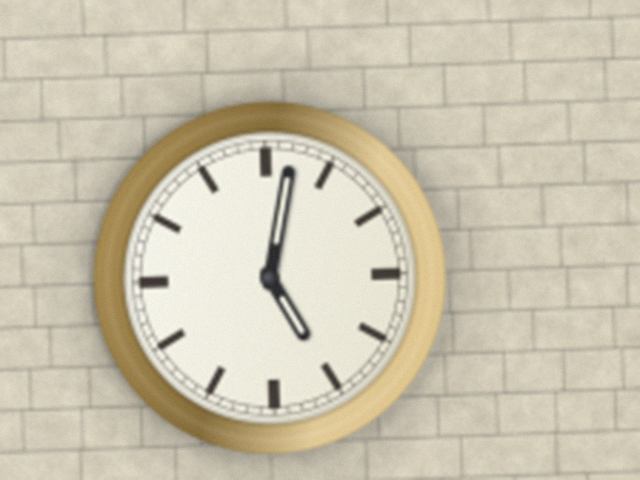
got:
5:02
